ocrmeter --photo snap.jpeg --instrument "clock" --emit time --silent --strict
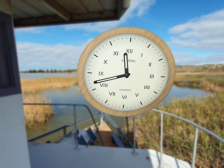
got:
11:42
